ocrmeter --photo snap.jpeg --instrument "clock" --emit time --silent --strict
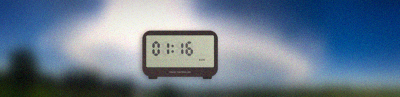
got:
1:16
